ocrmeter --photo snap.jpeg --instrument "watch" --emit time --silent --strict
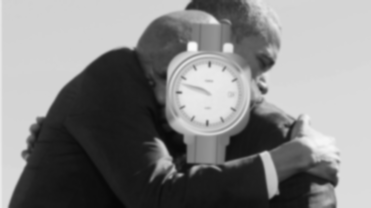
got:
9:48
